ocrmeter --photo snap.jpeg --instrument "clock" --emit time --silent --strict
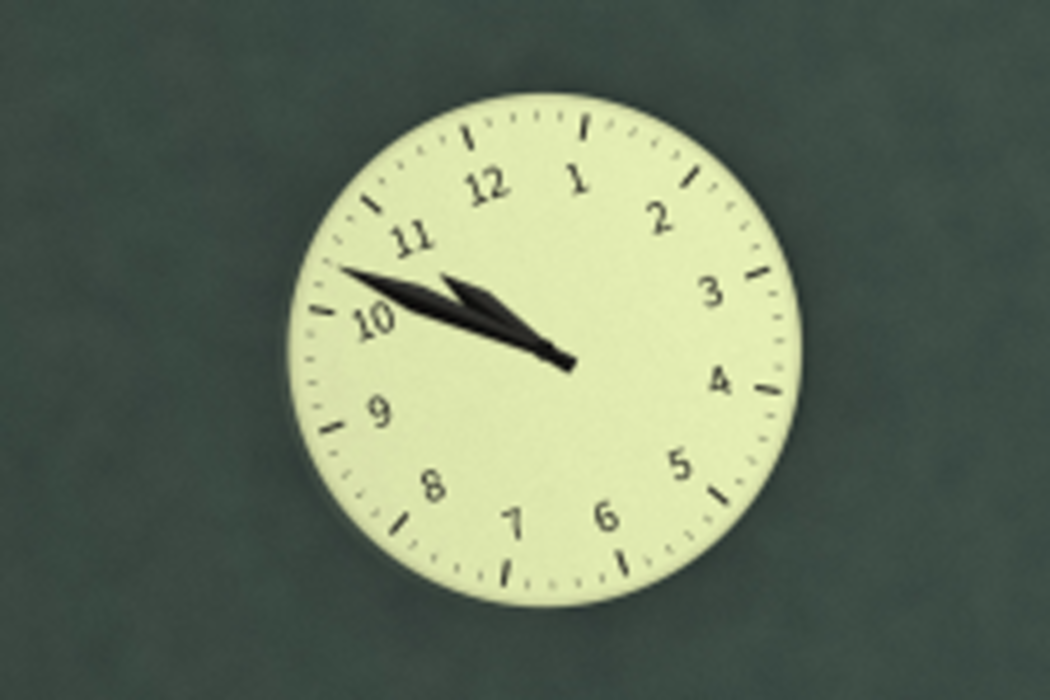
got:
10:52
